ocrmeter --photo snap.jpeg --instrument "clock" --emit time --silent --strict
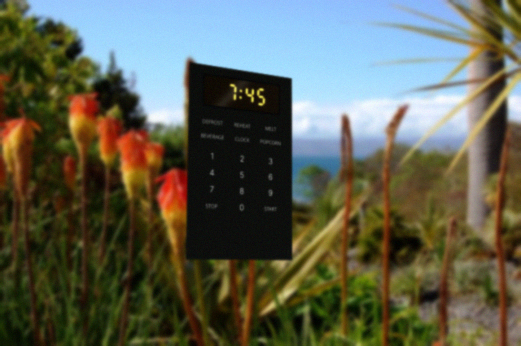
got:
7:45
